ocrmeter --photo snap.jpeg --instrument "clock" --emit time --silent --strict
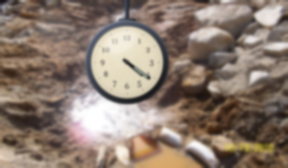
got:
4:21
